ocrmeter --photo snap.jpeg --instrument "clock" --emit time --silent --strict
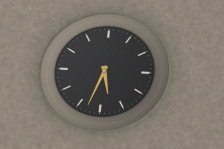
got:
5:33
